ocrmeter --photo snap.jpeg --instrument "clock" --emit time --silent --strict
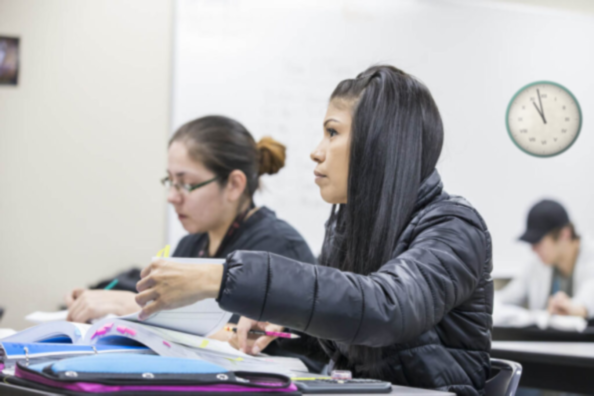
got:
10:58
